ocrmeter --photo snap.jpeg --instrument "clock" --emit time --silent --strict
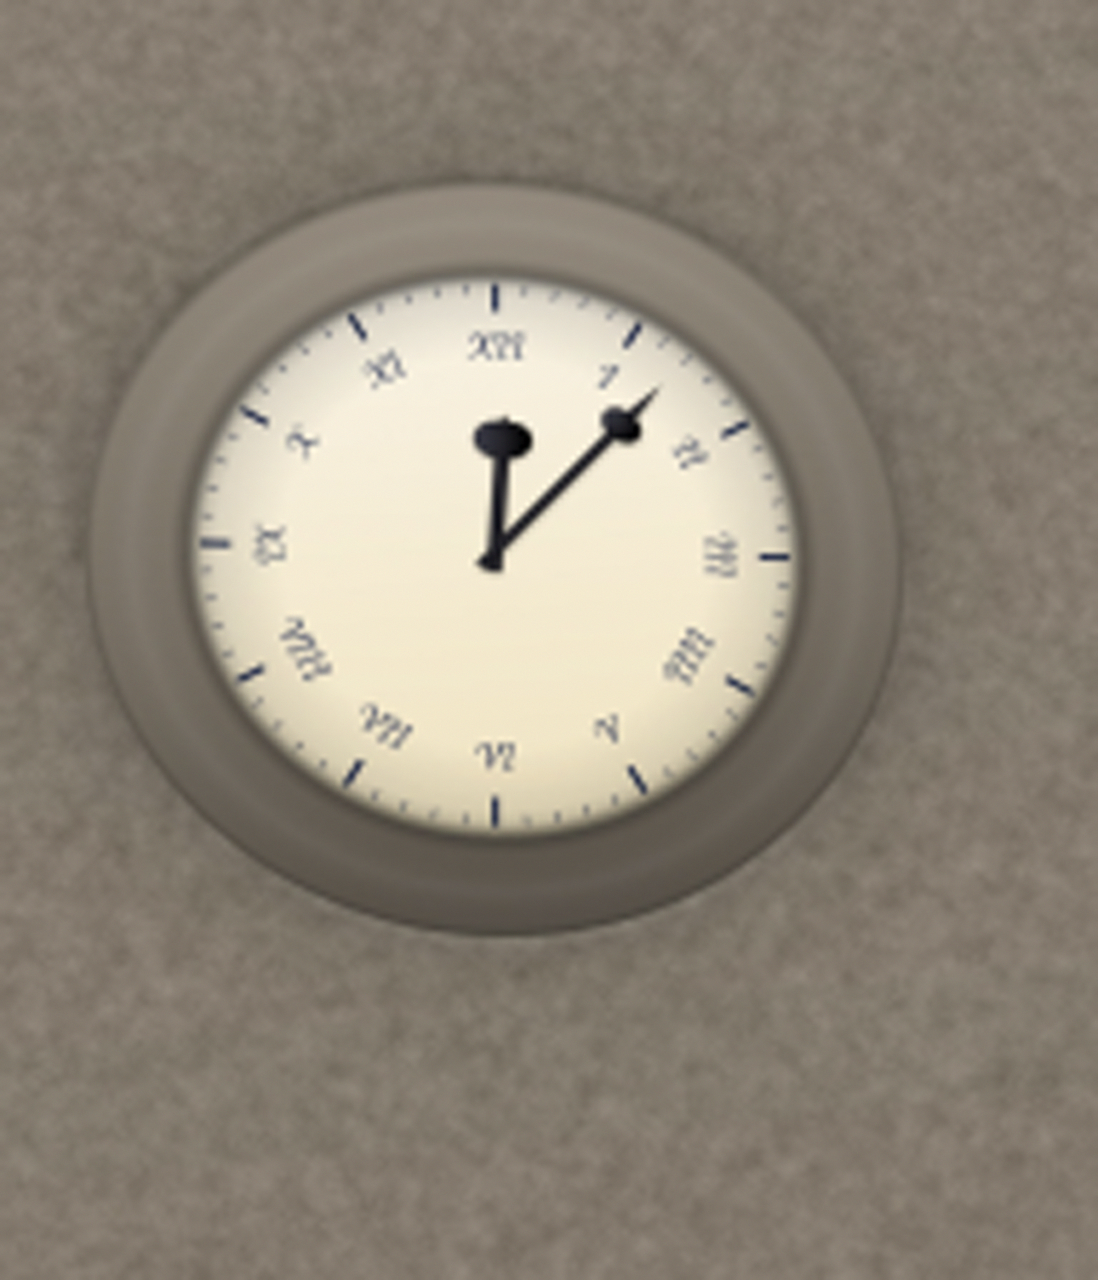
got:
12:07
